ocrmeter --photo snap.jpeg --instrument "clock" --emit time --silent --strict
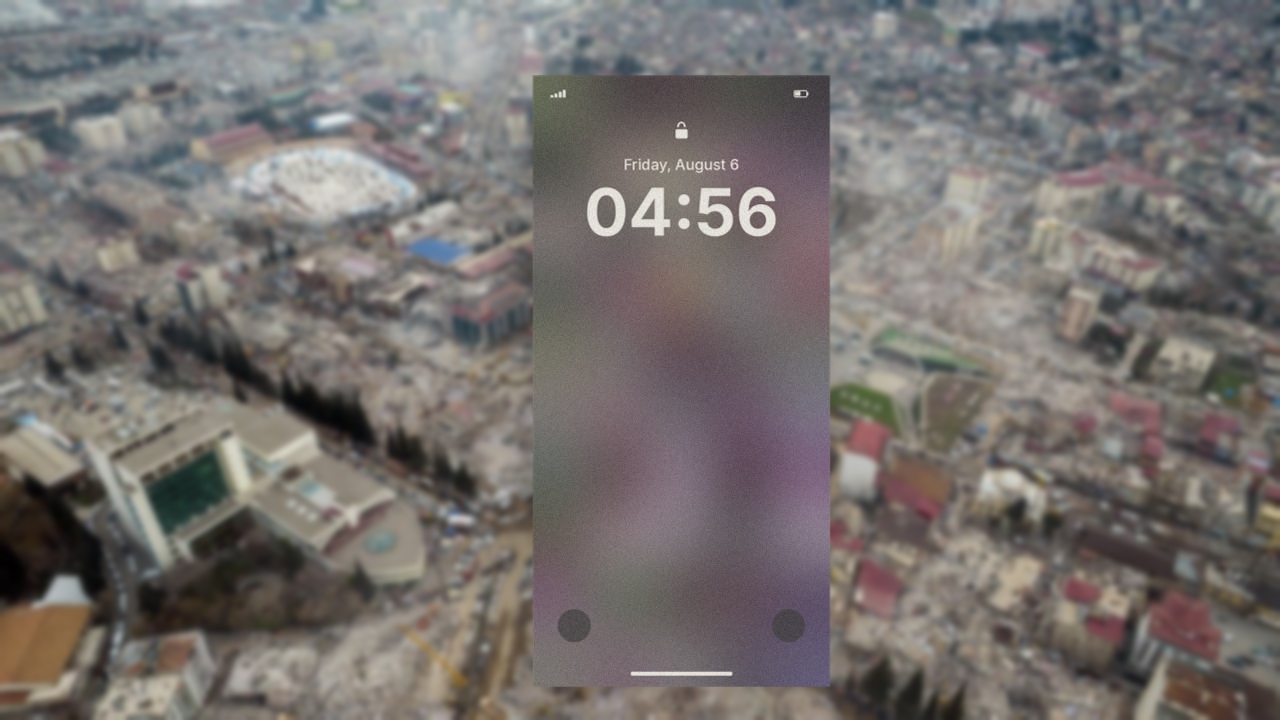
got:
4:56
